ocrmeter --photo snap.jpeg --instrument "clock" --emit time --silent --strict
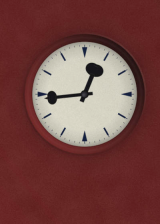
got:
12:44
